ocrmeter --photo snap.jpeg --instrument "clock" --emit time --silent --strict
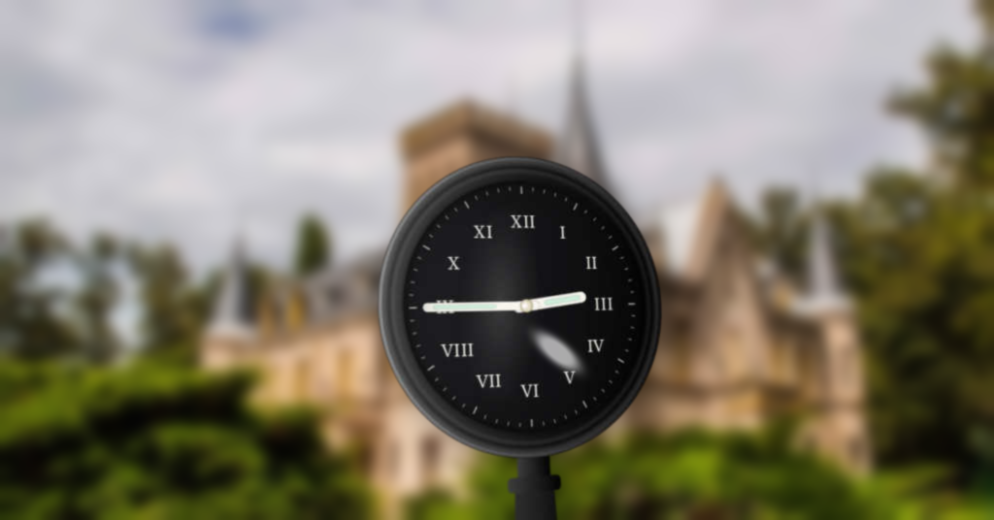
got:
2:45
